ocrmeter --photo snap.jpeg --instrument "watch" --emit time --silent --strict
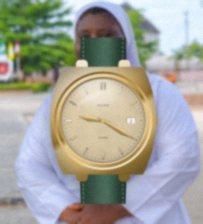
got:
9:20
